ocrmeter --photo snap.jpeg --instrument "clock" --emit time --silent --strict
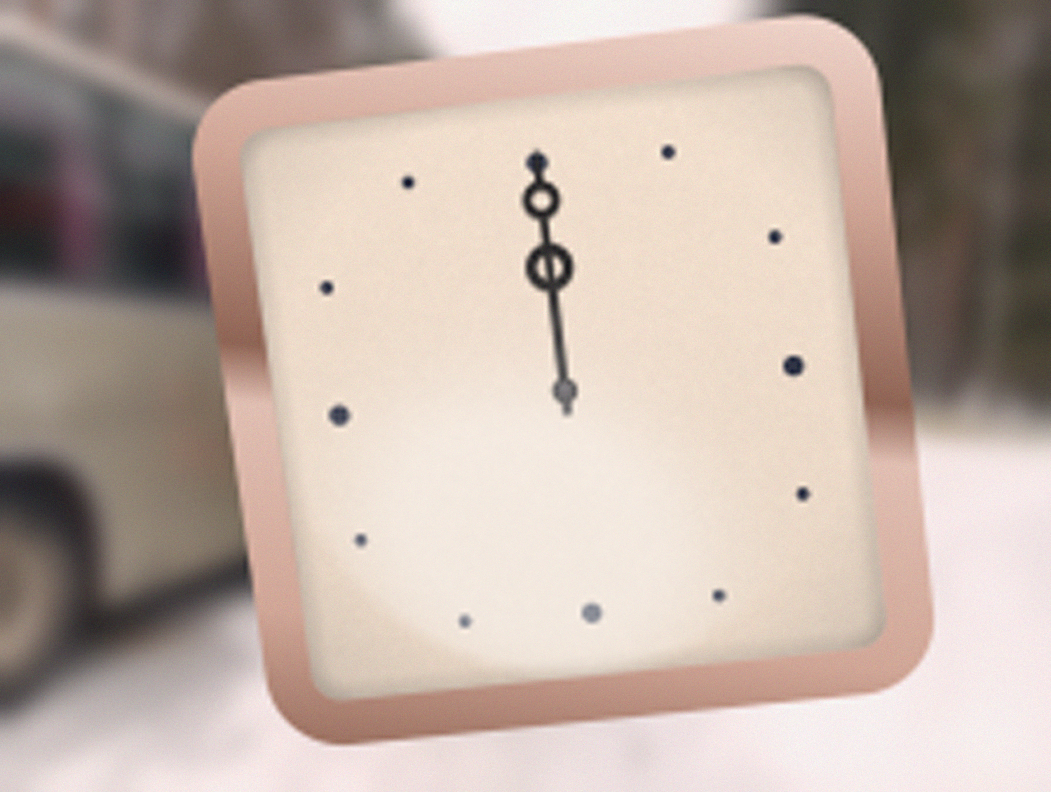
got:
12:00
